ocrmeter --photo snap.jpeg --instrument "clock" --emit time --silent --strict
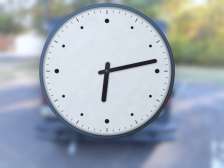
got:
6:13
